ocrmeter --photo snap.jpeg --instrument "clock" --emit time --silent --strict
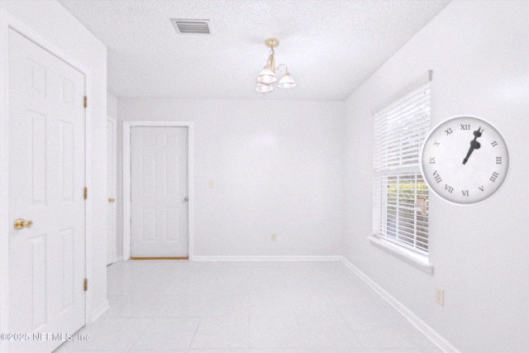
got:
1:04
